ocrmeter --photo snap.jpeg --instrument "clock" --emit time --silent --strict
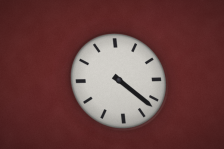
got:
4:22
